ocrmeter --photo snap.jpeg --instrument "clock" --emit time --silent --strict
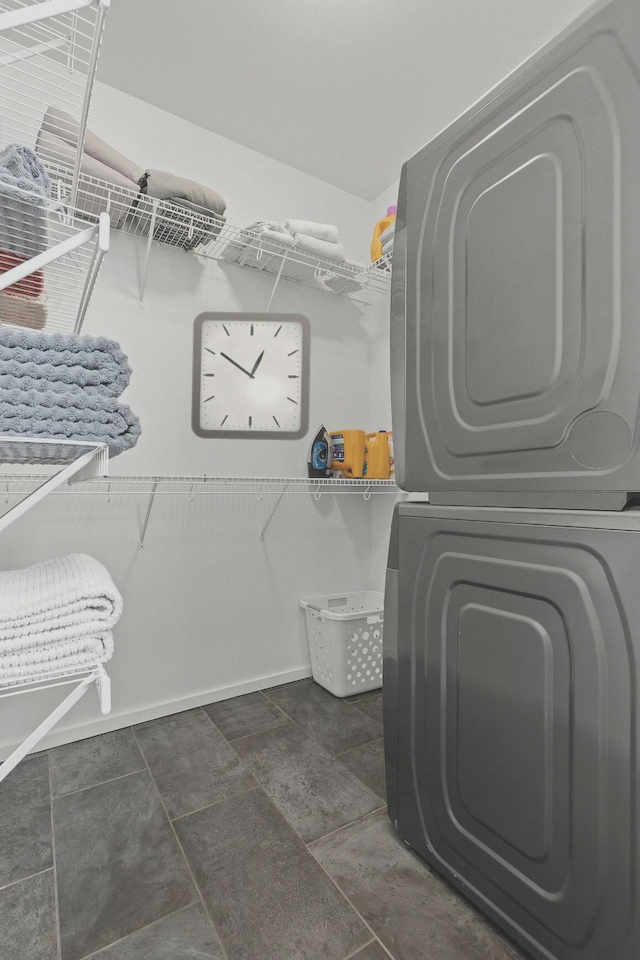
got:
12:51
